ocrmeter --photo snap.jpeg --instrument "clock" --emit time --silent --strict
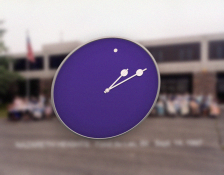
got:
1:09
